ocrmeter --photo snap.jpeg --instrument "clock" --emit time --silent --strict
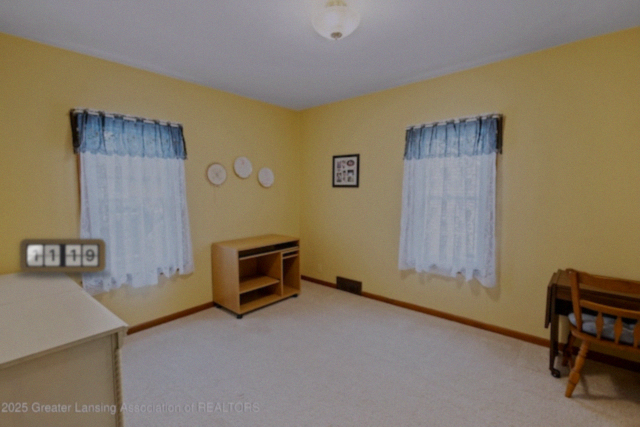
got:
11:19
